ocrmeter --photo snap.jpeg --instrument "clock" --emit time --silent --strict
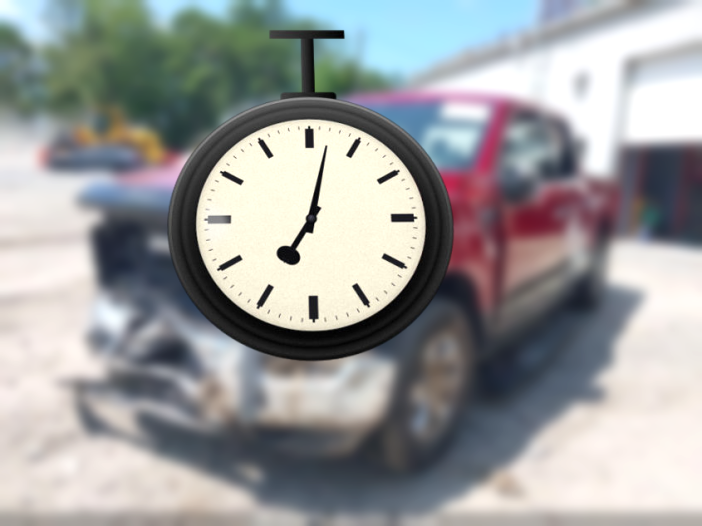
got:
7:02
